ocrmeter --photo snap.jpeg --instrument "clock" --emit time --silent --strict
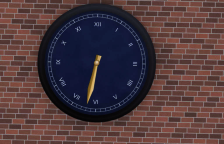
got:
6:32
